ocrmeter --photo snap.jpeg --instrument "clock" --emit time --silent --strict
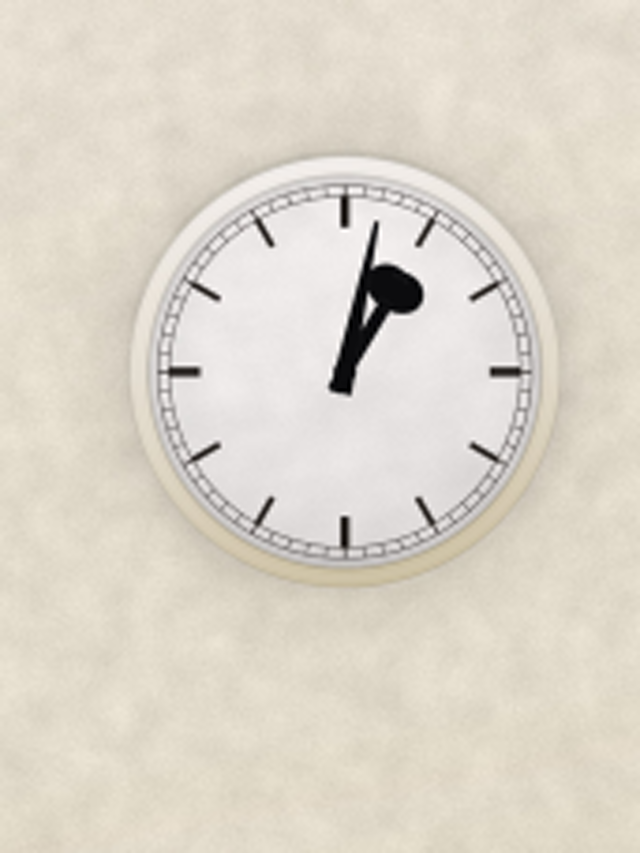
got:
1:02
